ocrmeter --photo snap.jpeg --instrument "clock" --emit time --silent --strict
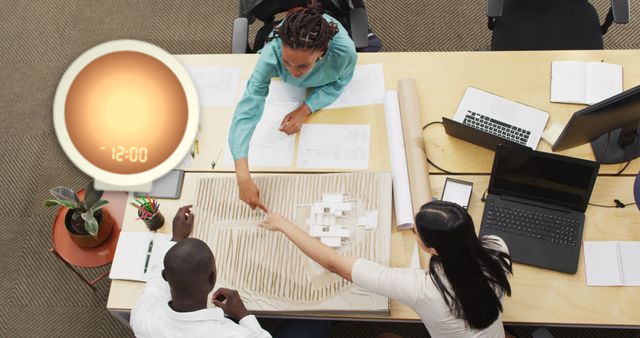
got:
12:00
